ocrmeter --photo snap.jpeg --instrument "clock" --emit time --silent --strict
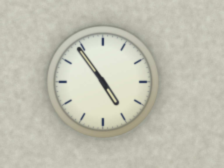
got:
4:54
